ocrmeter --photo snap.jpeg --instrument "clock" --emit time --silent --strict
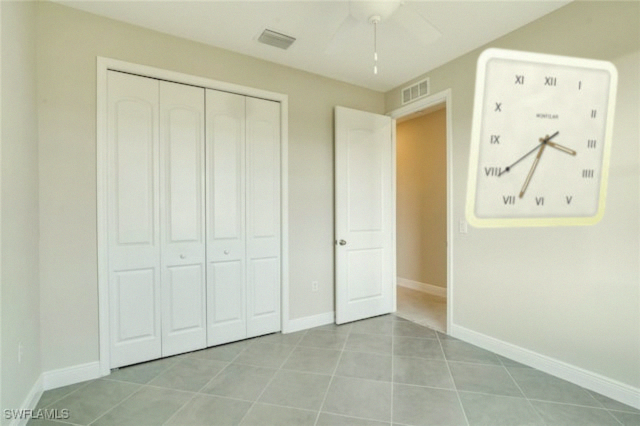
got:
3:33:39
